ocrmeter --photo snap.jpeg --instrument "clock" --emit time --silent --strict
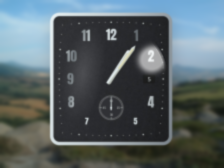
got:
1:06
